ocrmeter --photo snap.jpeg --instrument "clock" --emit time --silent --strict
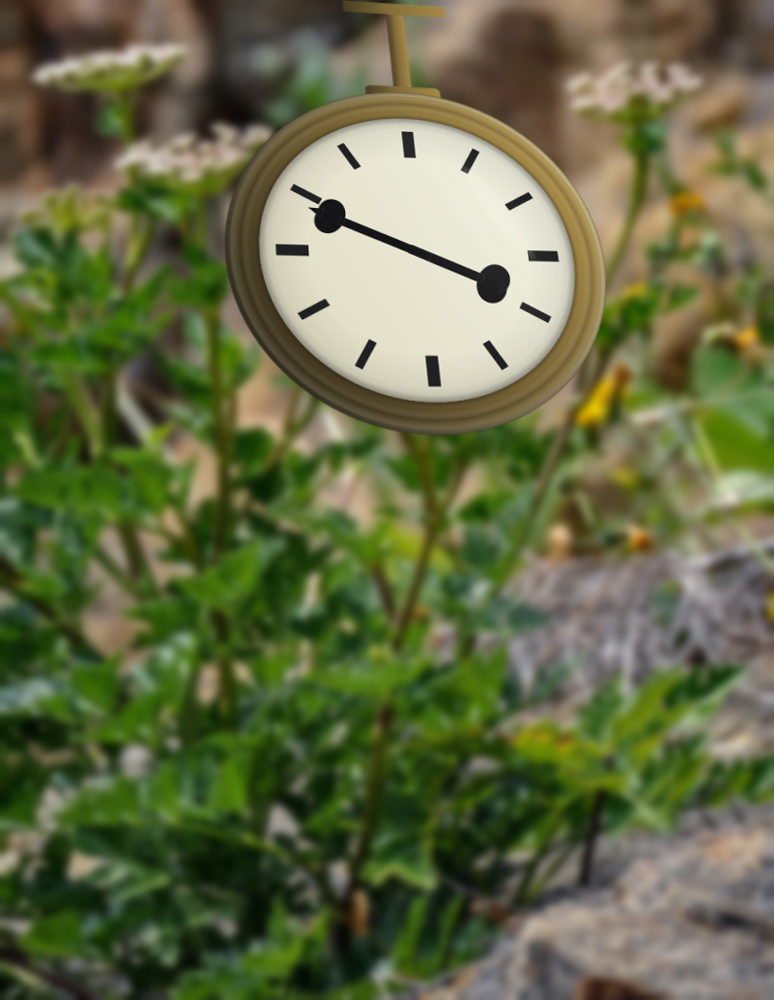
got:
3:49
